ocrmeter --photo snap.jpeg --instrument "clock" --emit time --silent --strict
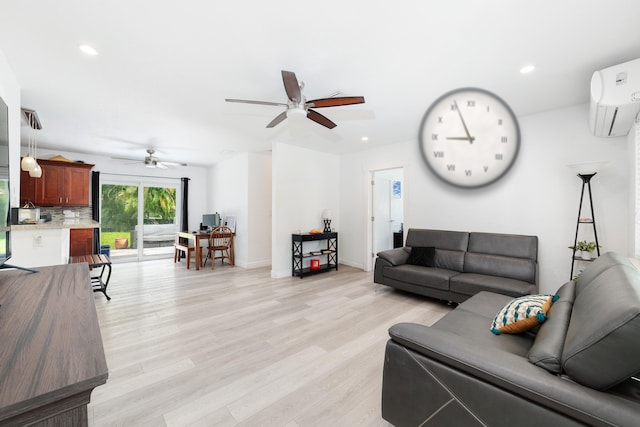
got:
8:56
